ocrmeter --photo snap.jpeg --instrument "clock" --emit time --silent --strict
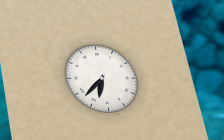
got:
6:38
